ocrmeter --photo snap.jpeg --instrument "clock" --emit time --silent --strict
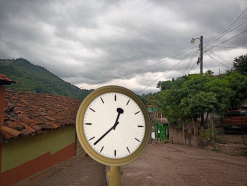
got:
12:38
